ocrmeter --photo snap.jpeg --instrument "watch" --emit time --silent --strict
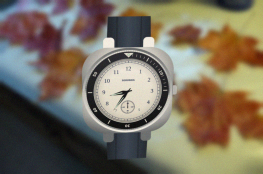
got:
8:36
